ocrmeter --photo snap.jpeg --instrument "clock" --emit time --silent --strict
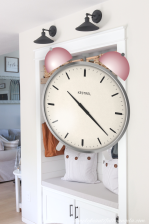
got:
10:22
